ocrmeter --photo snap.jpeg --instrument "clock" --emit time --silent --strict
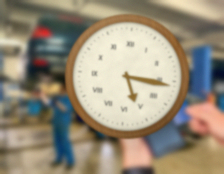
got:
5:16
